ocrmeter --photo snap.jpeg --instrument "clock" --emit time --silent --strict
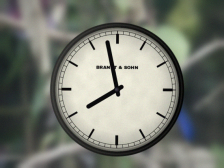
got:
7:58
